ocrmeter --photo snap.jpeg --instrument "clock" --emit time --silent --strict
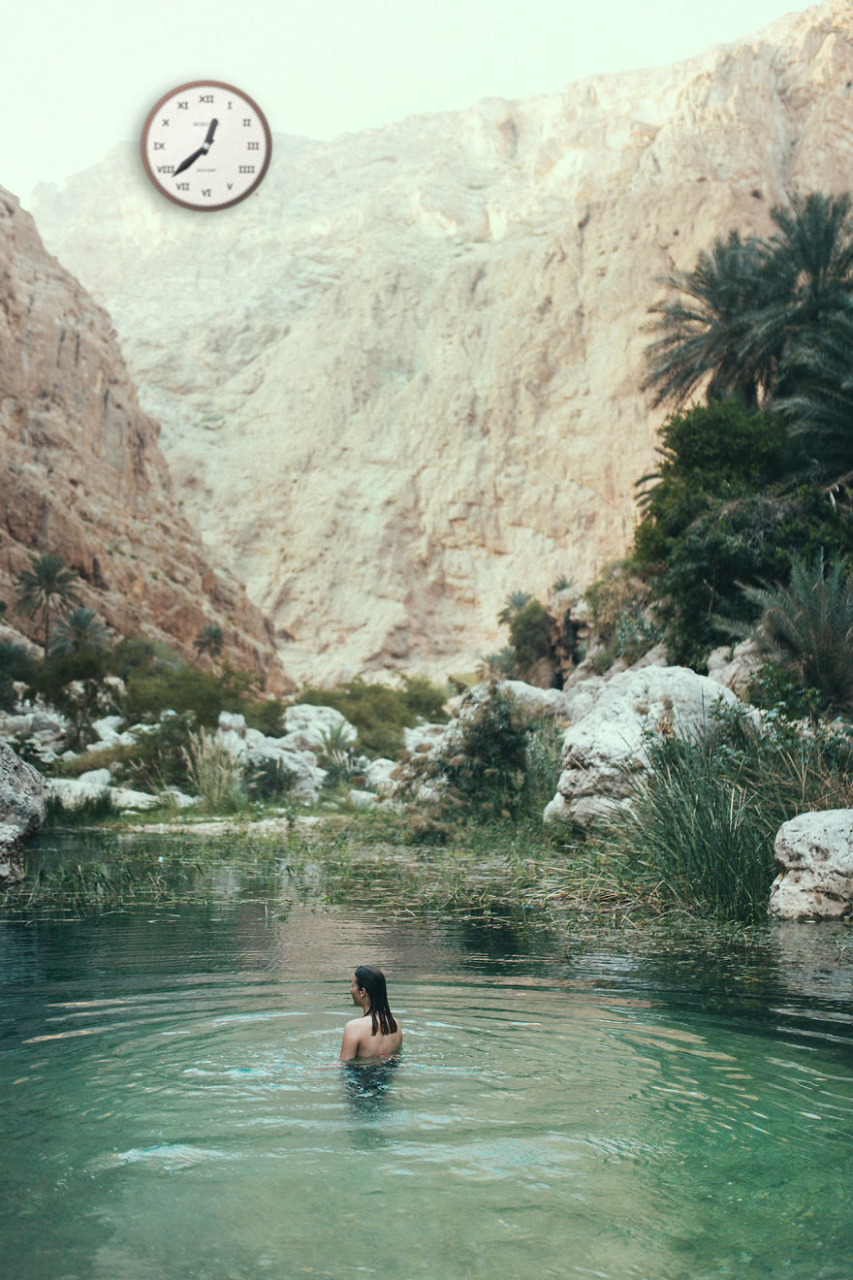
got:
12:38
